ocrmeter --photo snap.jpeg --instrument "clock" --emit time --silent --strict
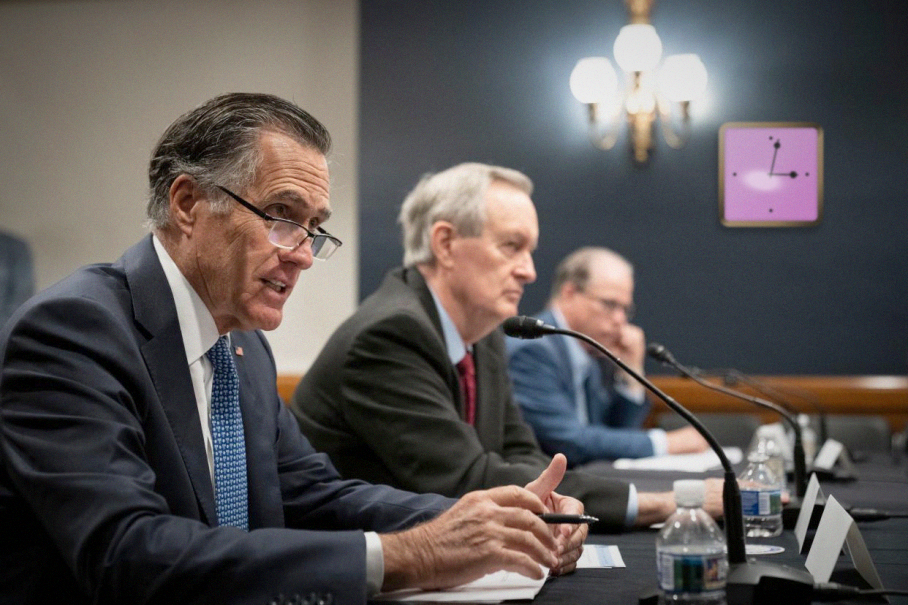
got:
3:02
